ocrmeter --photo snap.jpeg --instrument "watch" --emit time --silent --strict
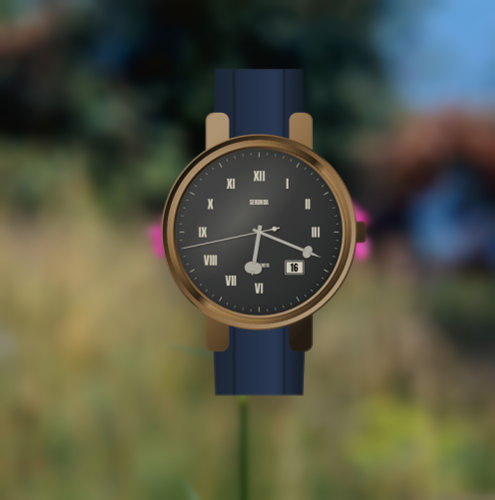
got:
6:18:43
